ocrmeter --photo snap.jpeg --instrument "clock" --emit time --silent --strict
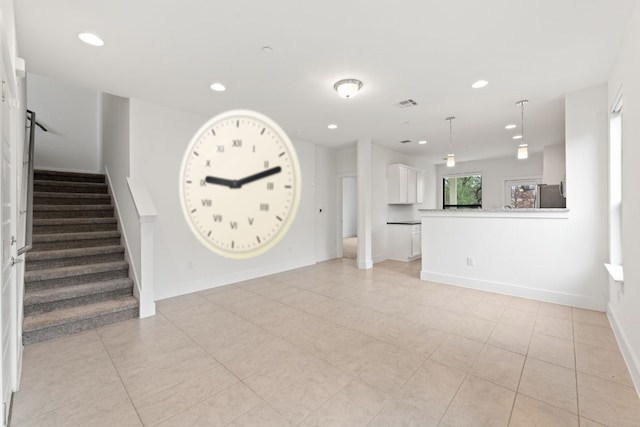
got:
9:12
